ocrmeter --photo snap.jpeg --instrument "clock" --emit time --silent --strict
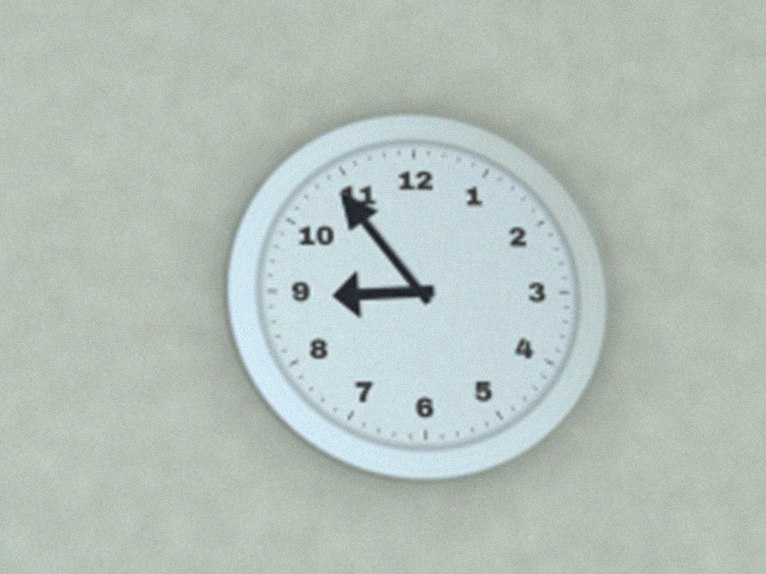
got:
8:54
